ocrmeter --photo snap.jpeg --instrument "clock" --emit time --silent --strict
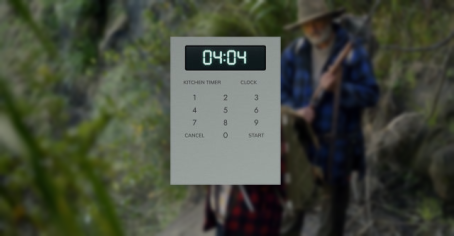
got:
4:04
